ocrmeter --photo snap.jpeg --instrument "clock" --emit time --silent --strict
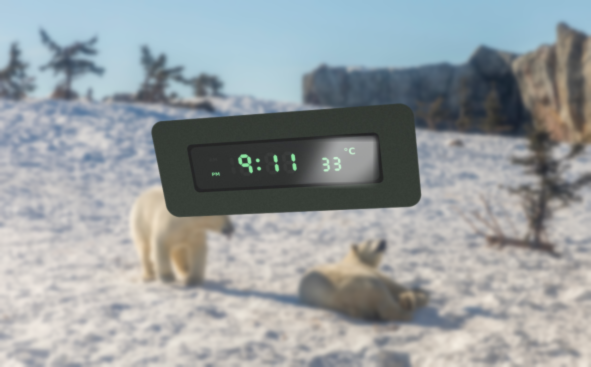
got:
9:11
